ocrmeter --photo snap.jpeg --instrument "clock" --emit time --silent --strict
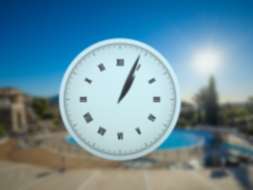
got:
1:04
